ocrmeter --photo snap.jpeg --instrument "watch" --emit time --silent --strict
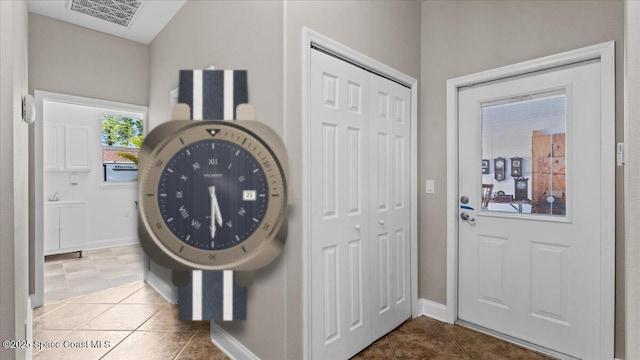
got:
5:30
